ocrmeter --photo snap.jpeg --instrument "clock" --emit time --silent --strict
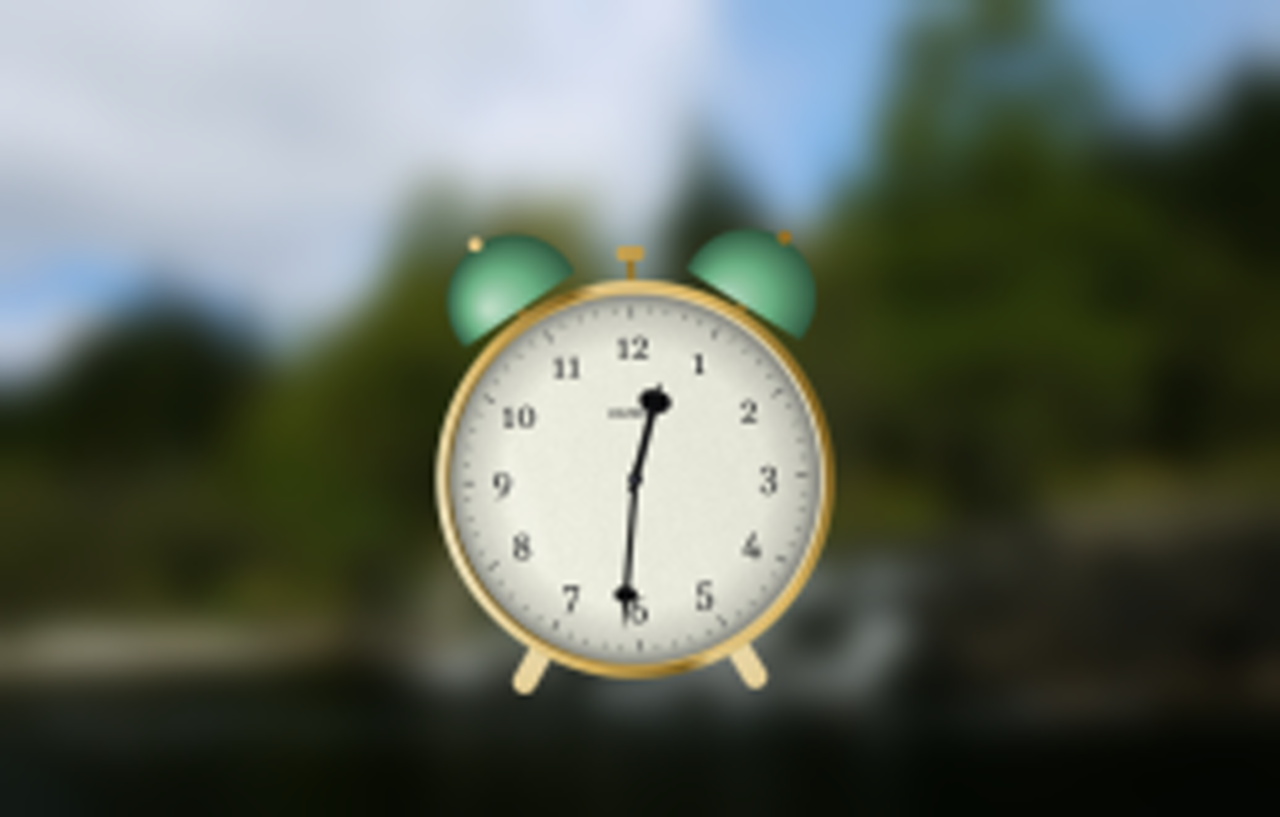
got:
12:31
